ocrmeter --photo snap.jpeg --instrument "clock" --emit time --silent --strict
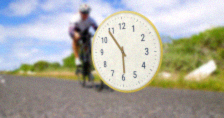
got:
5:54
